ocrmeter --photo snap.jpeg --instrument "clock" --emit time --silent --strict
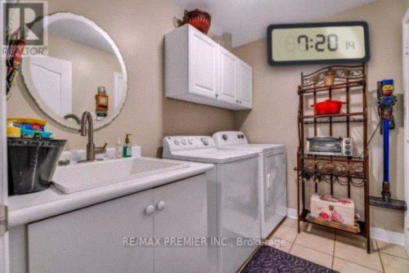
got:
7:20
